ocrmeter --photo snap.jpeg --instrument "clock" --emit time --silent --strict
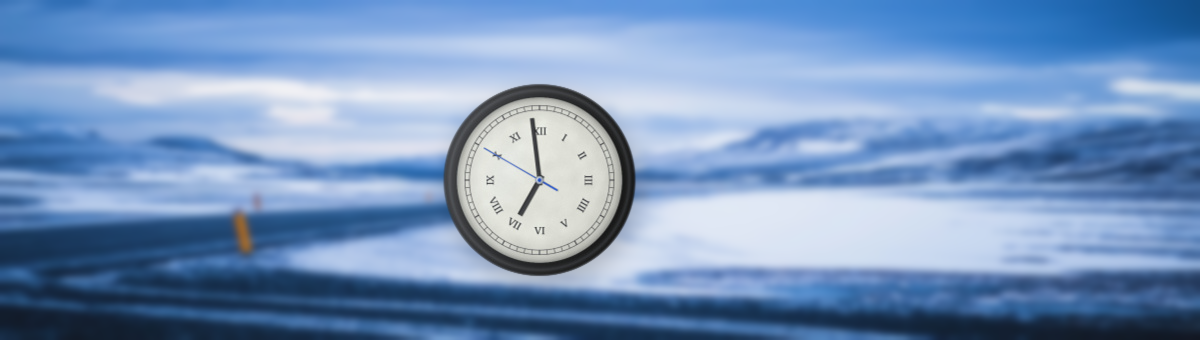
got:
6:58:50
